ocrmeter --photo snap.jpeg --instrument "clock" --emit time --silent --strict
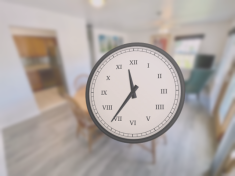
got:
11:36
